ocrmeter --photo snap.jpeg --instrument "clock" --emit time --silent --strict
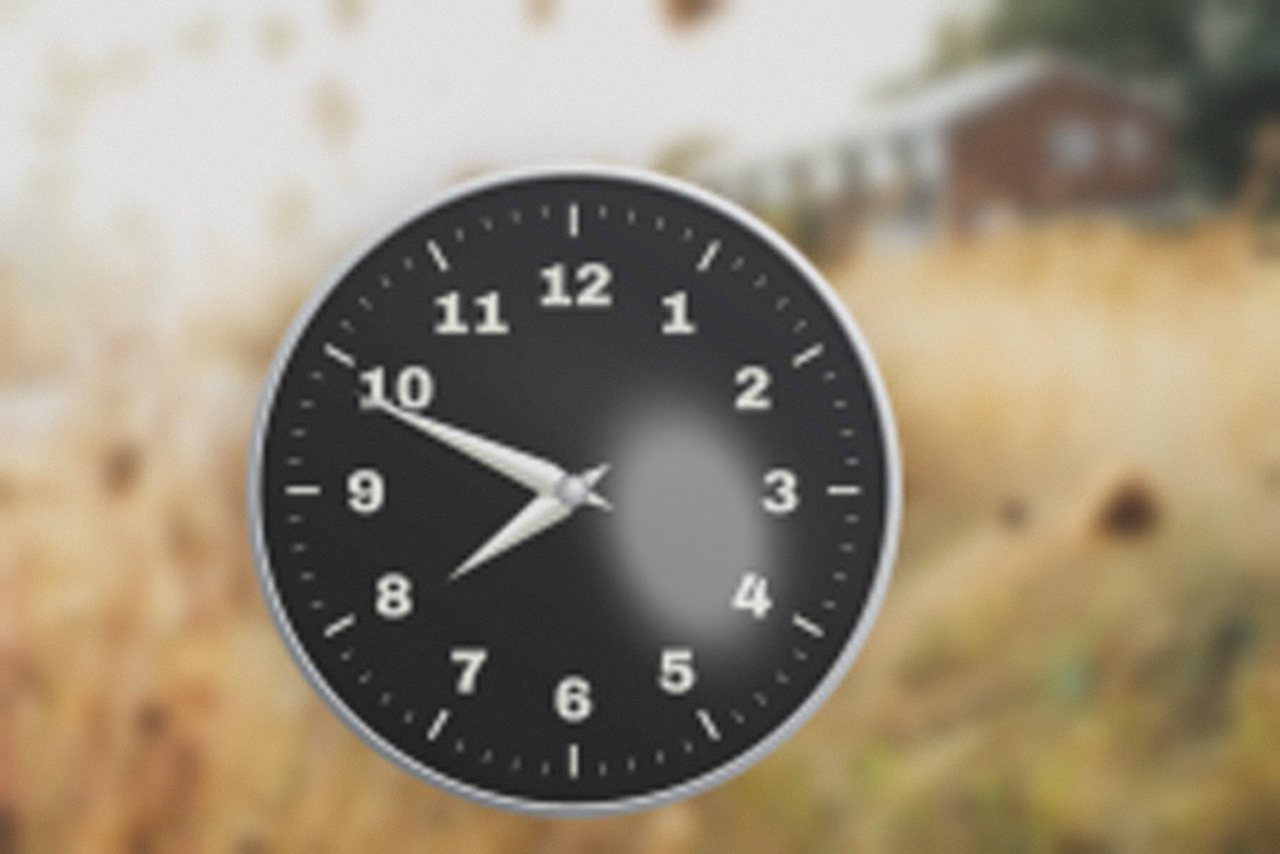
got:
7:49
